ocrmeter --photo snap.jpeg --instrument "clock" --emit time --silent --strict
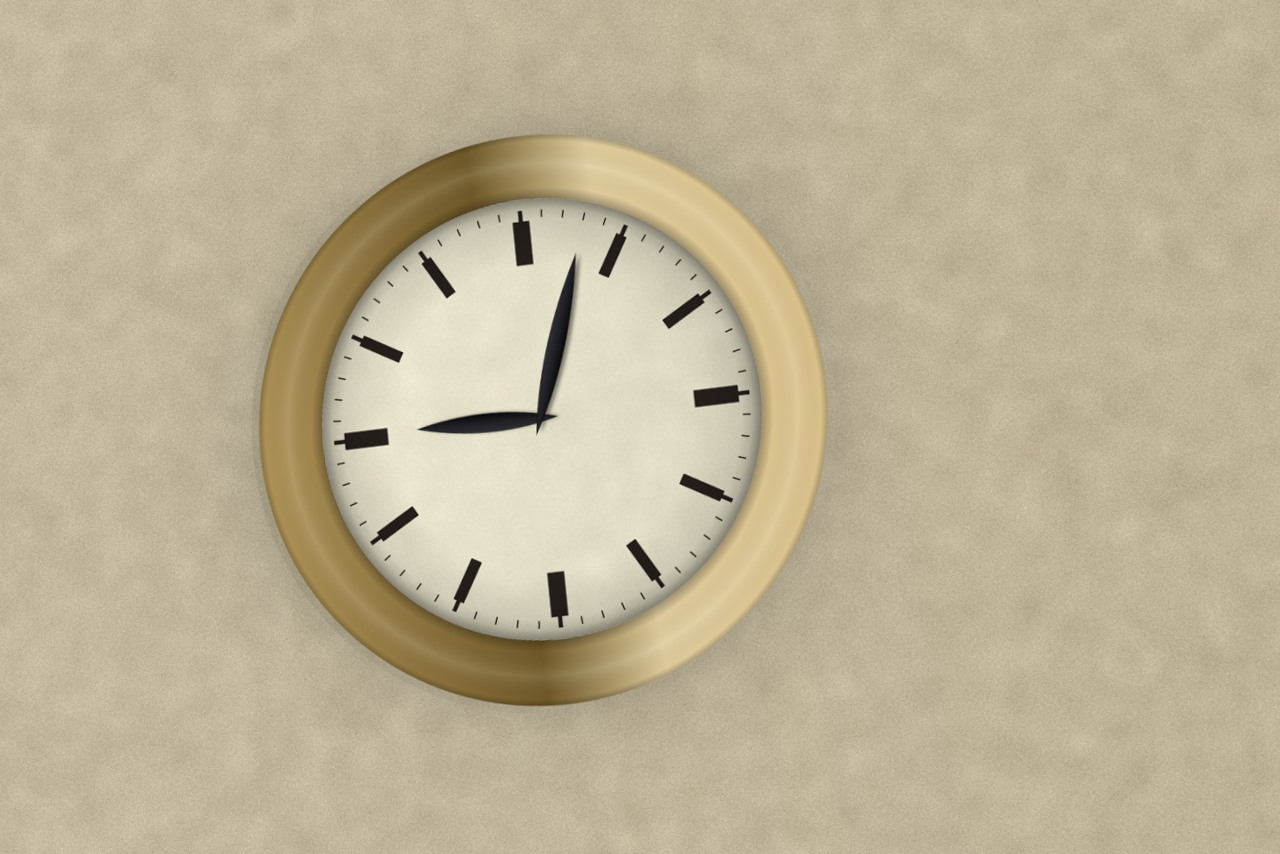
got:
9:03
